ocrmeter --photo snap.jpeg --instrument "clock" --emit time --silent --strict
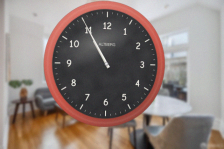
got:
10:55
